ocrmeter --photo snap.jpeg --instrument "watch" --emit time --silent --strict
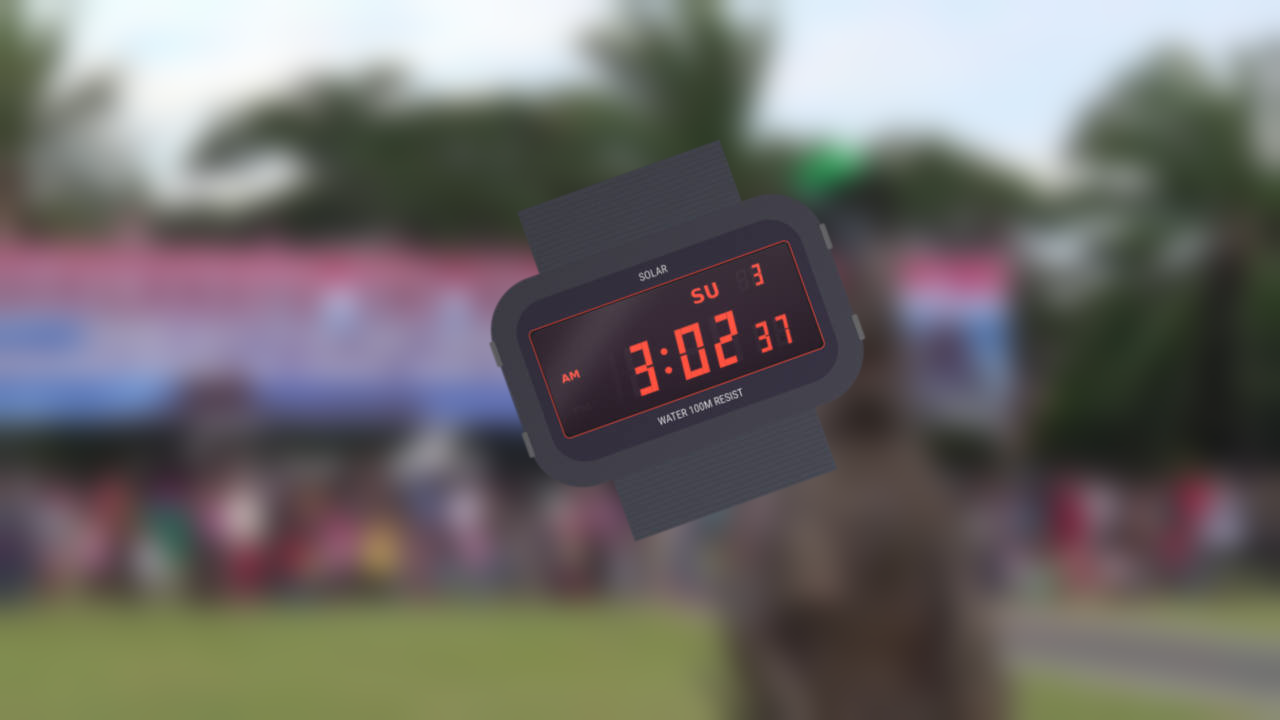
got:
3:02:37
